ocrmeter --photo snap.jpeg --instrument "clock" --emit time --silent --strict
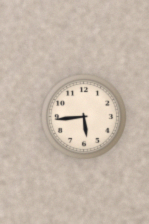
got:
5:44
